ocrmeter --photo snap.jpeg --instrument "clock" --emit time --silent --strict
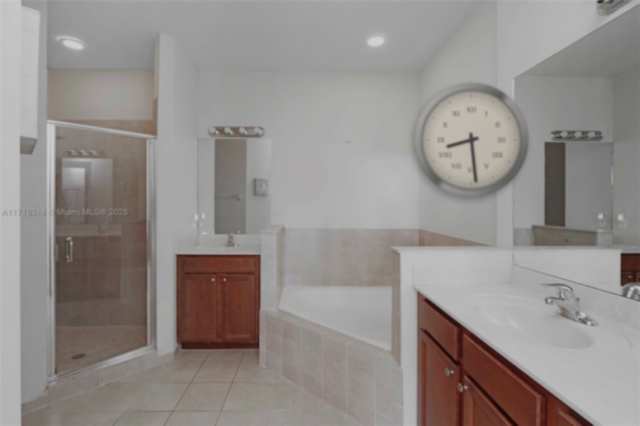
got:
8:29
